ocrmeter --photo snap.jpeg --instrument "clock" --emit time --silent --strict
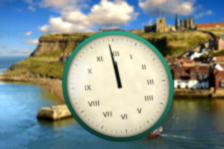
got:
11:59
